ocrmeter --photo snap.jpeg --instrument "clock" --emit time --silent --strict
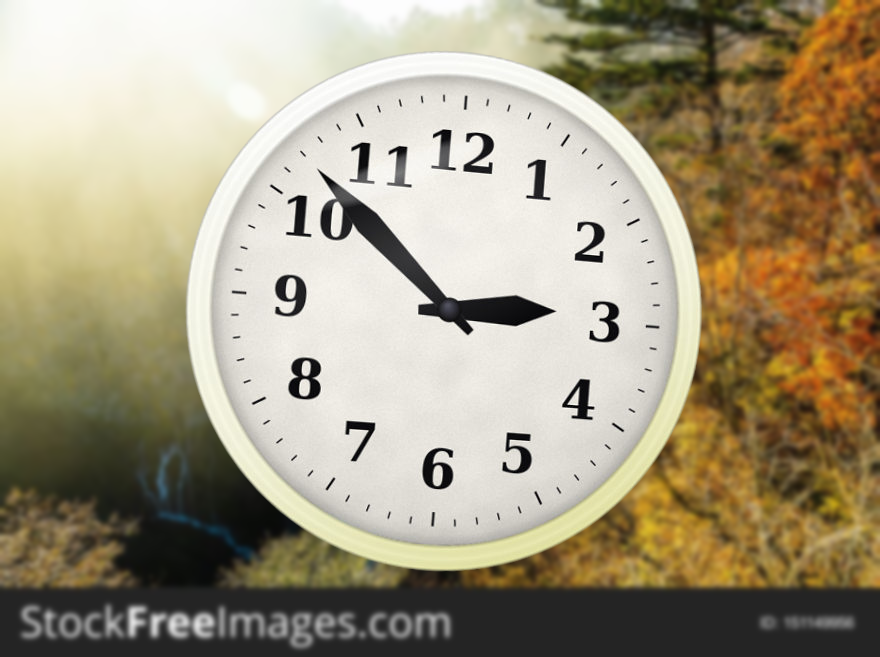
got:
2:52
